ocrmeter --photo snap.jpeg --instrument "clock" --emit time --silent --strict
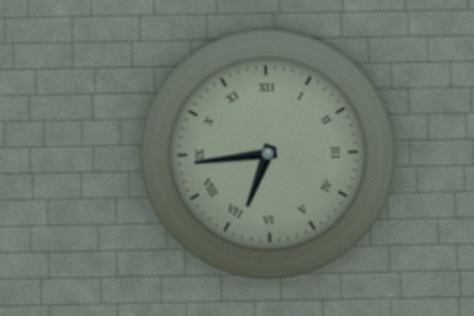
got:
6:44
